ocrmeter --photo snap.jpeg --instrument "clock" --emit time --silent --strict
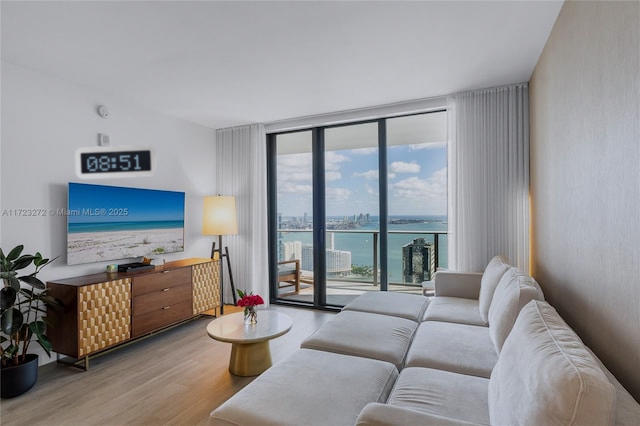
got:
8:51
